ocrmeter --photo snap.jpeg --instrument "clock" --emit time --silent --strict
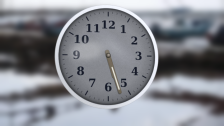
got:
5:27
